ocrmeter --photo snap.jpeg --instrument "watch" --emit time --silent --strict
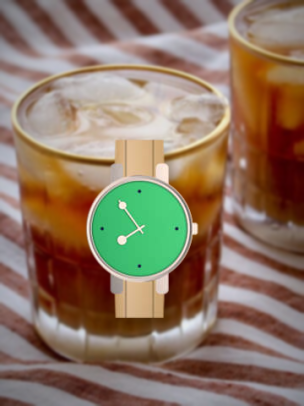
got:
7:54
